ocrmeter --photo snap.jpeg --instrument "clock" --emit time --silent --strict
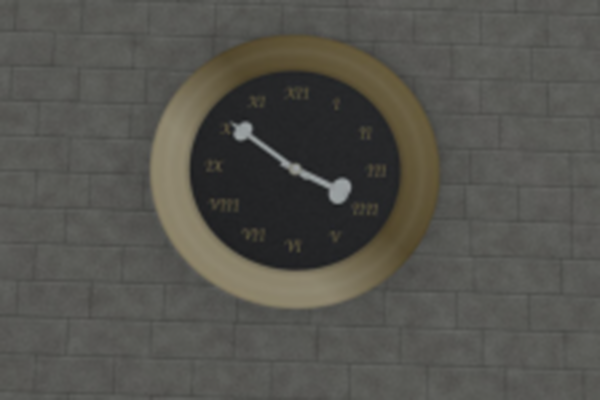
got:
3:51
